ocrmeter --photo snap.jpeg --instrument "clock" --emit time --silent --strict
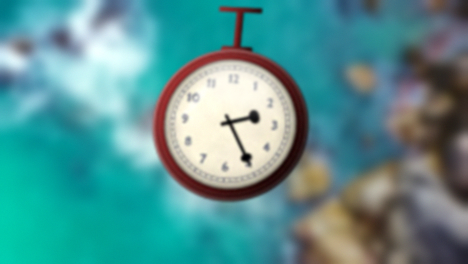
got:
2:25
